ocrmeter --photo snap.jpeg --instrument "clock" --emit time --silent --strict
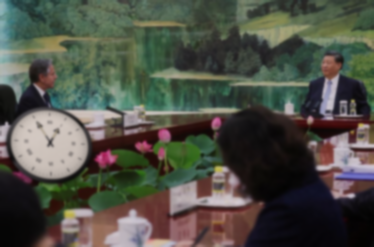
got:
12:55
